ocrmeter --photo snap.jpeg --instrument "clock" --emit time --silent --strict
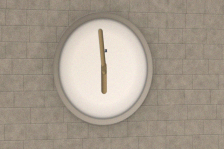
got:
5:59
